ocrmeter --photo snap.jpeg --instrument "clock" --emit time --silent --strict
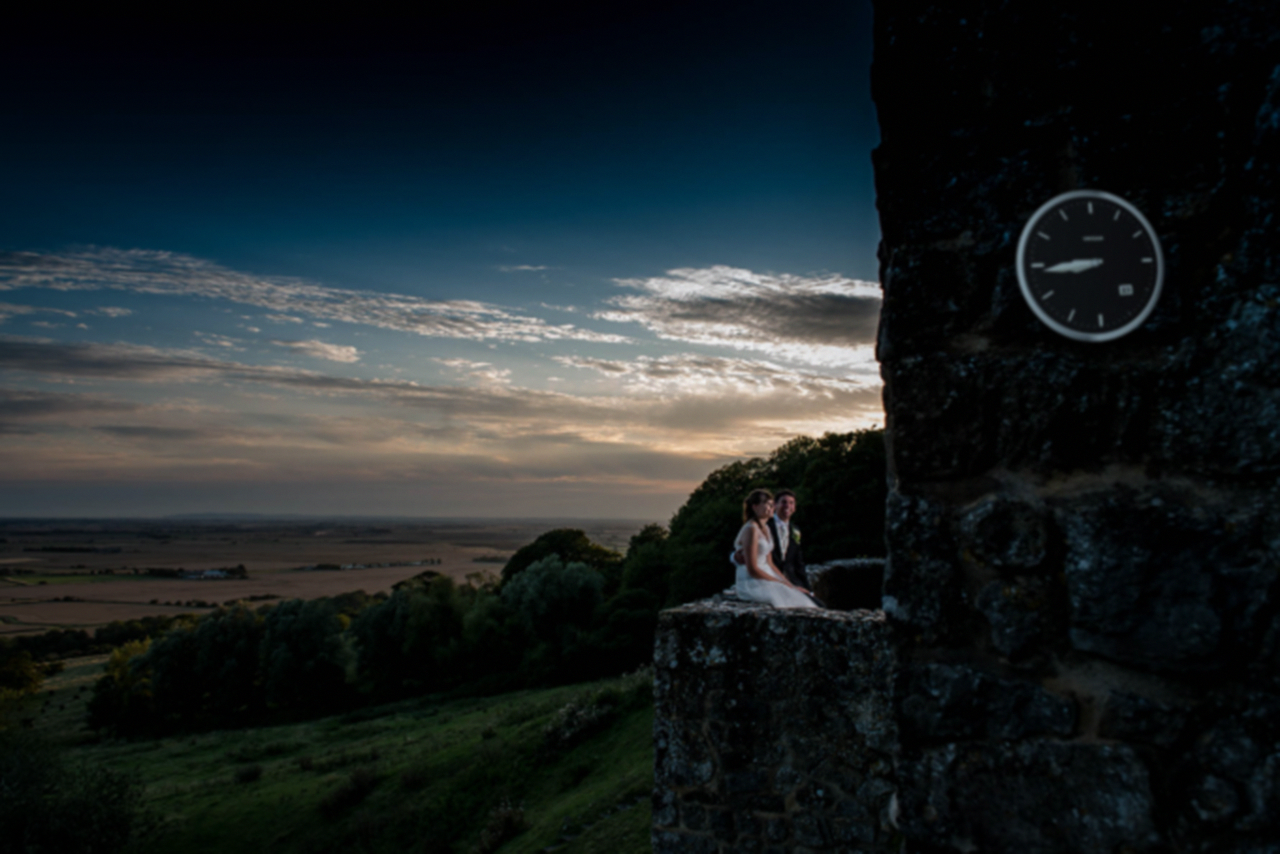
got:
8:44
